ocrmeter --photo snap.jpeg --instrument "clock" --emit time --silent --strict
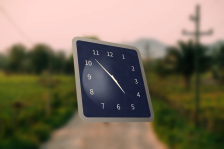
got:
4:53
